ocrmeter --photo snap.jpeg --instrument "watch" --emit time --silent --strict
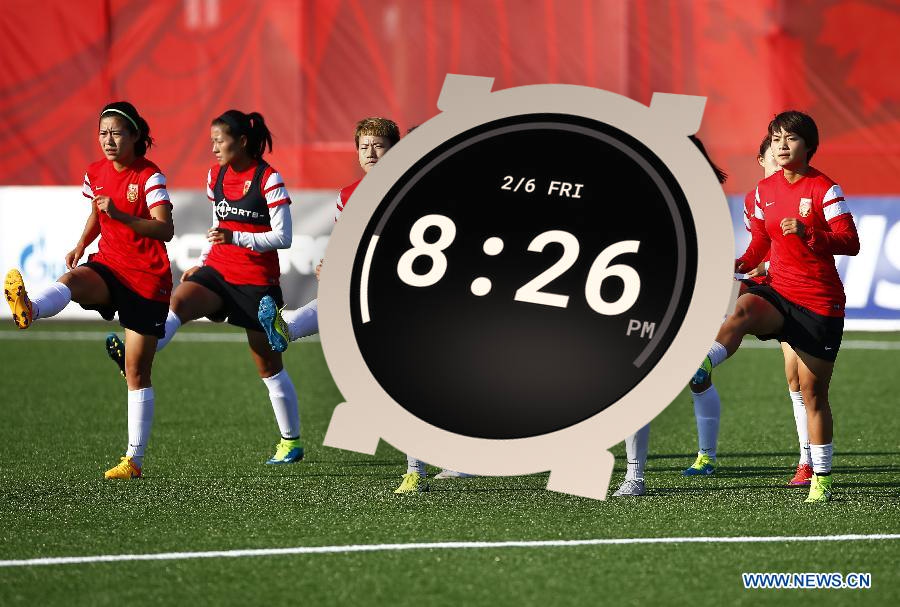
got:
8:26
